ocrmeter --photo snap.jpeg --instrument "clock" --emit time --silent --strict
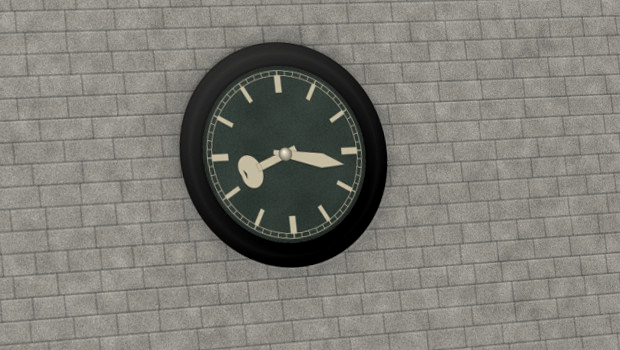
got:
8:17
